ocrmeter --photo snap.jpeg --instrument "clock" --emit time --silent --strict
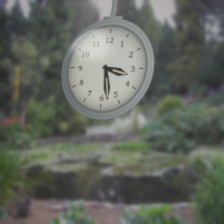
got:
3:28
